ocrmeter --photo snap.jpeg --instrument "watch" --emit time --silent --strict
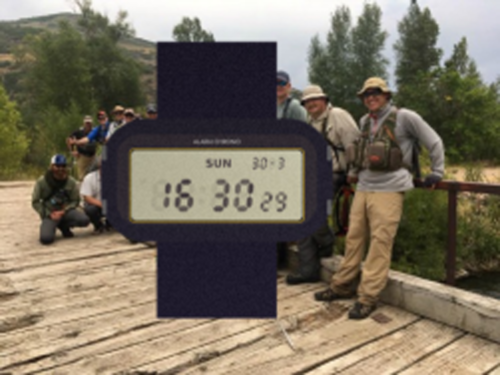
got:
16:30:29
